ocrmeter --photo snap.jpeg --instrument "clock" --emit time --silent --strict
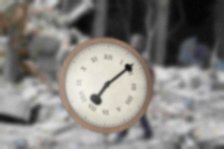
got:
7:08
